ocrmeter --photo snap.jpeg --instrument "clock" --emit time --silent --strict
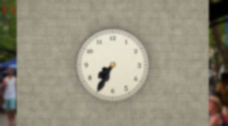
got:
7:35
